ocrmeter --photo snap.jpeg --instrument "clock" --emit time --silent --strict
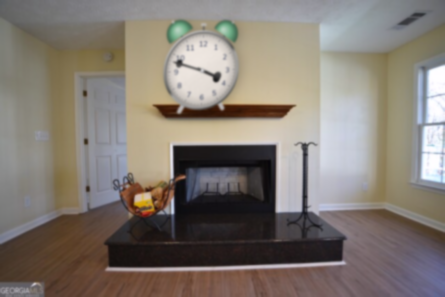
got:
3:48
